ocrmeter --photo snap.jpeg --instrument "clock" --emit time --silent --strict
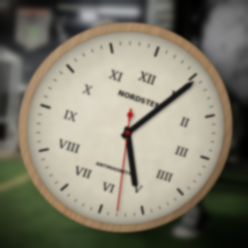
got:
5:05:28
